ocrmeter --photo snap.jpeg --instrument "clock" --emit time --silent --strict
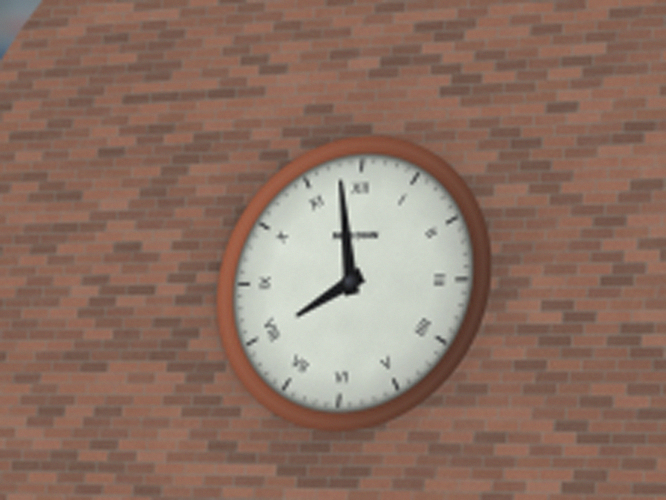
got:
7:58
